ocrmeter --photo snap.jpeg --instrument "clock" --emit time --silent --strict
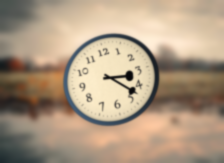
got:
3:23
